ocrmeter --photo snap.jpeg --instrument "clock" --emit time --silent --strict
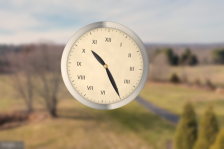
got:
10:25
